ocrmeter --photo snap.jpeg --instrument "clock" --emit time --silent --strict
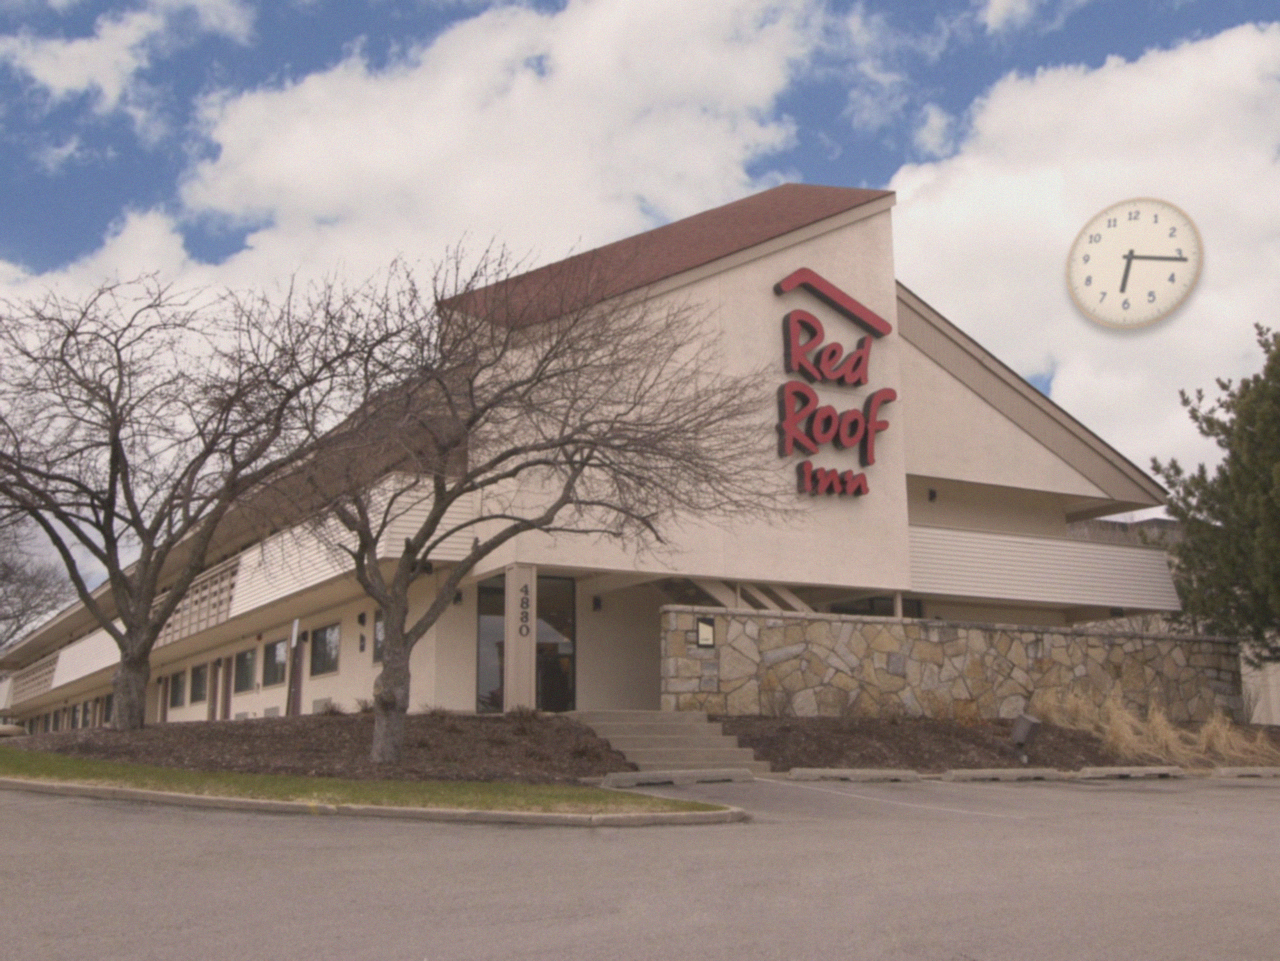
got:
6:16
